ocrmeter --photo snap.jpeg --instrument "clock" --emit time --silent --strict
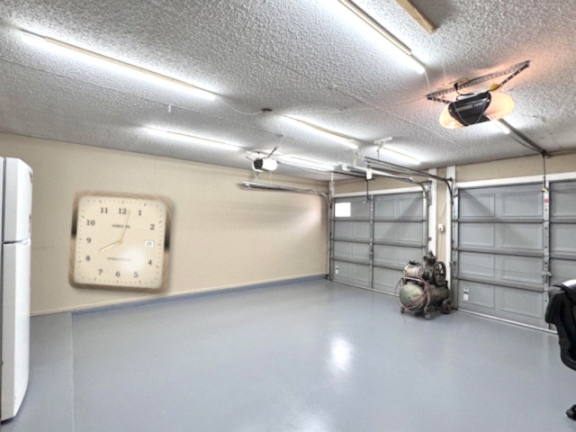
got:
8:02
